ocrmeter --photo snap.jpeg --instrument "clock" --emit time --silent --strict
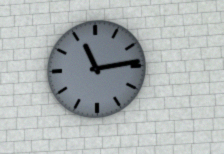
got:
11:14
